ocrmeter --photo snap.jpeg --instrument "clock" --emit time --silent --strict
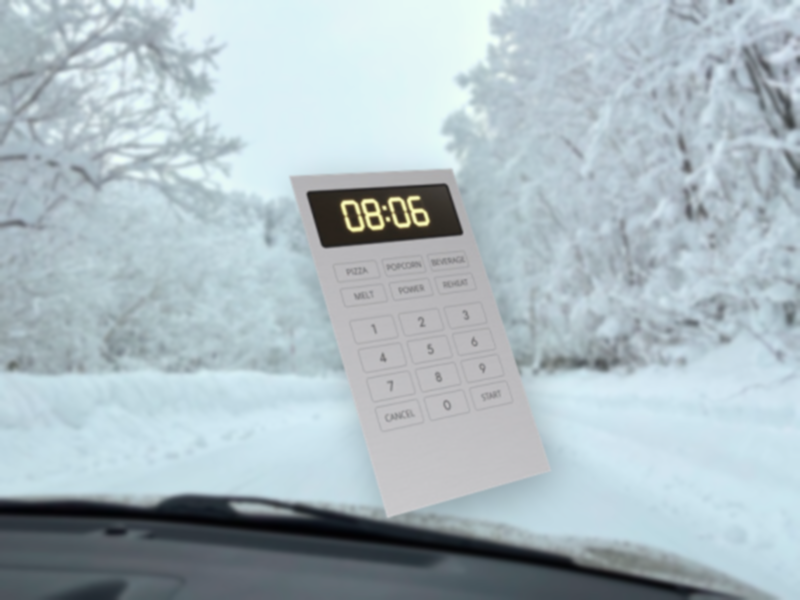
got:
8:06
